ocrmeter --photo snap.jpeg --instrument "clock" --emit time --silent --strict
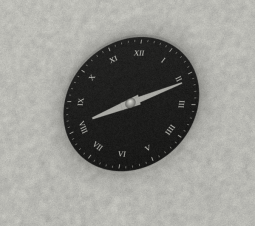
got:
8:11
